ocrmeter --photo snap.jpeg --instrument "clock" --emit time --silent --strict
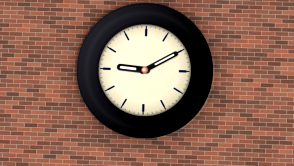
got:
9:10
